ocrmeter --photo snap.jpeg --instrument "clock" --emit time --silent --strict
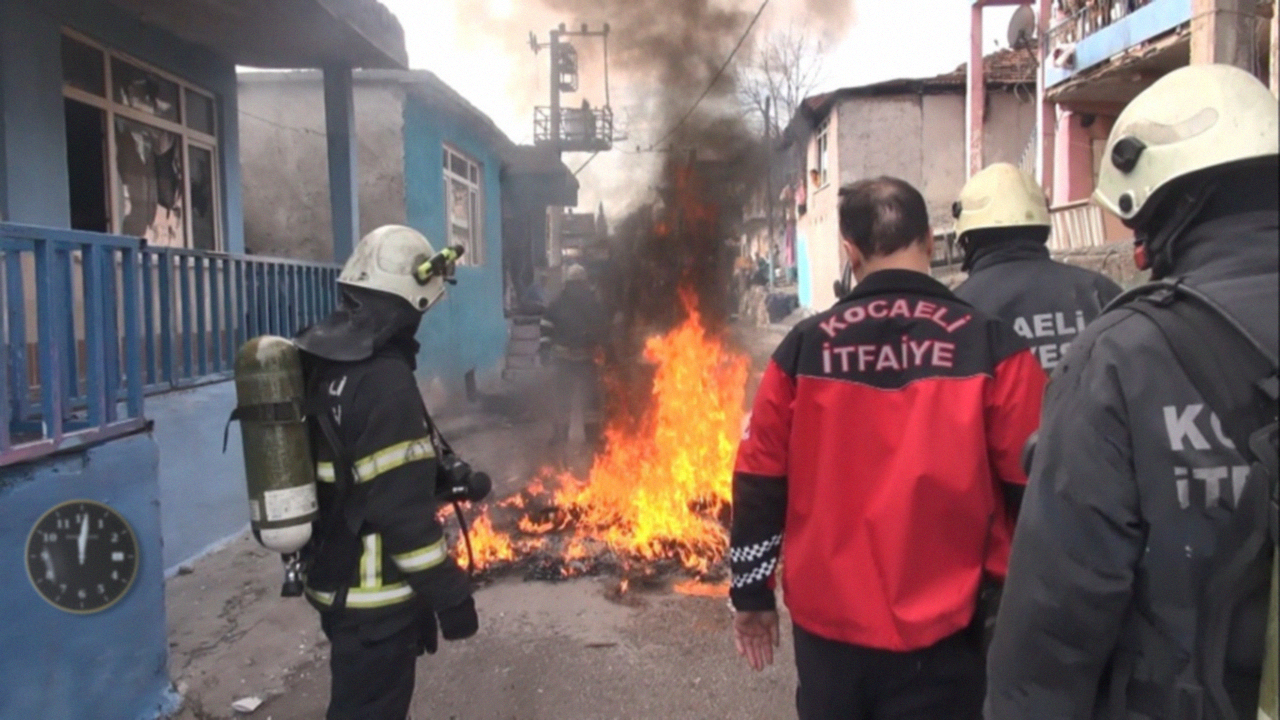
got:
12:01
